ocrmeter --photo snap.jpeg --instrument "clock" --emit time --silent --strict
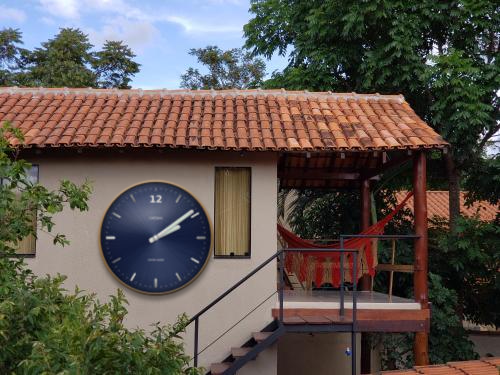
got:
2:09
